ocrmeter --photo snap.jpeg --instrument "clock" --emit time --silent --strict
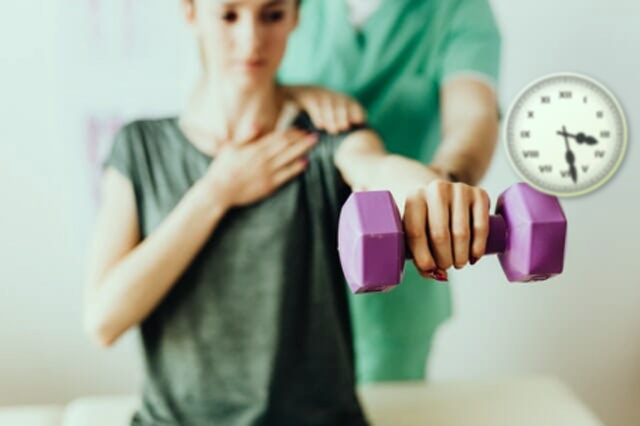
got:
3:28
